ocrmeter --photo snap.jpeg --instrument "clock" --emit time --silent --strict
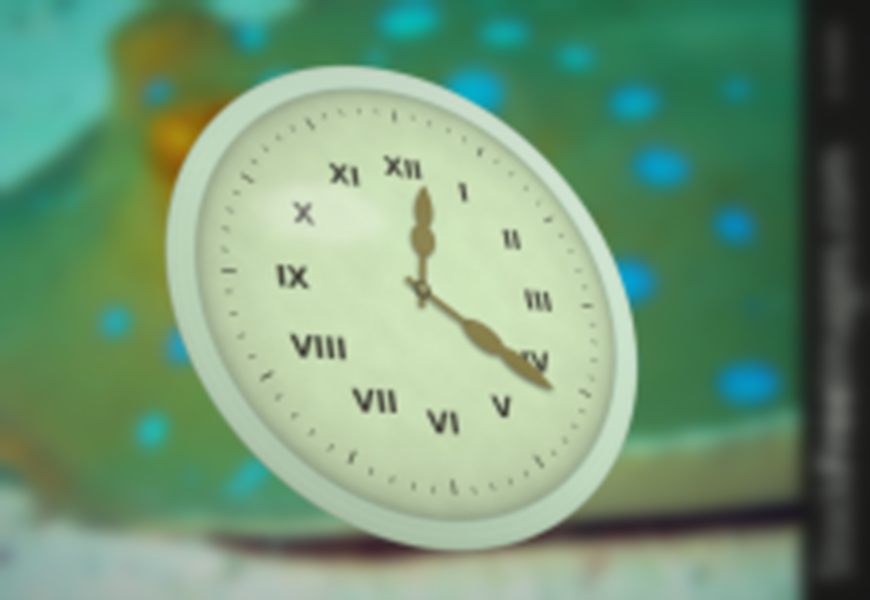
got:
12:21
